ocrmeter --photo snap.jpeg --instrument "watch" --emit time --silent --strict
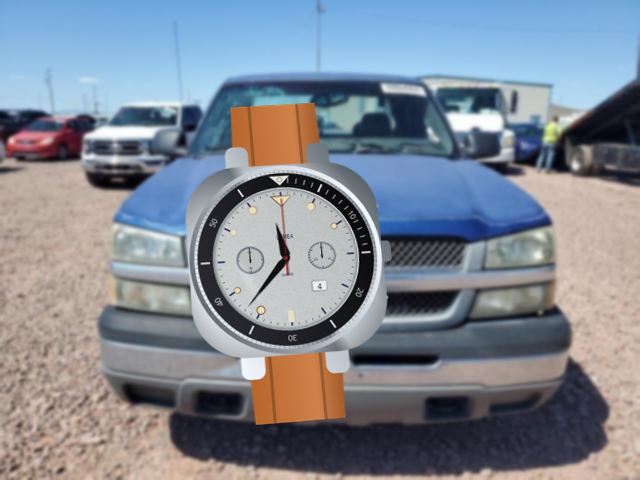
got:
11:37
